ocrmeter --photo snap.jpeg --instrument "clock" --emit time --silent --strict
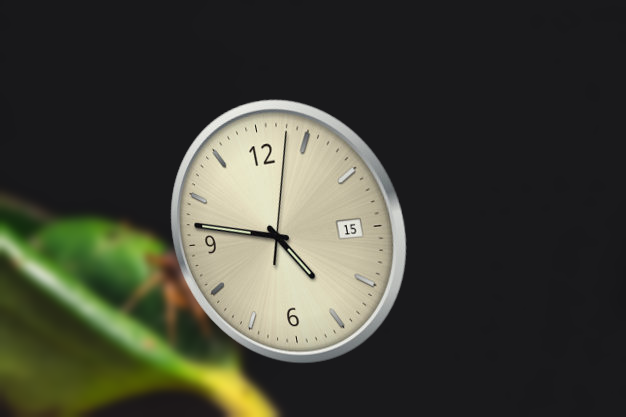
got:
4:47:03
